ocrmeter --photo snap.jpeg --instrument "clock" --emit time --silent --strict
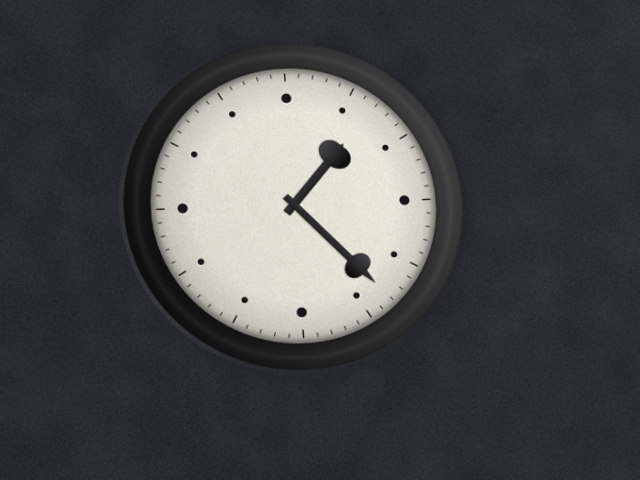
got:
1:23
